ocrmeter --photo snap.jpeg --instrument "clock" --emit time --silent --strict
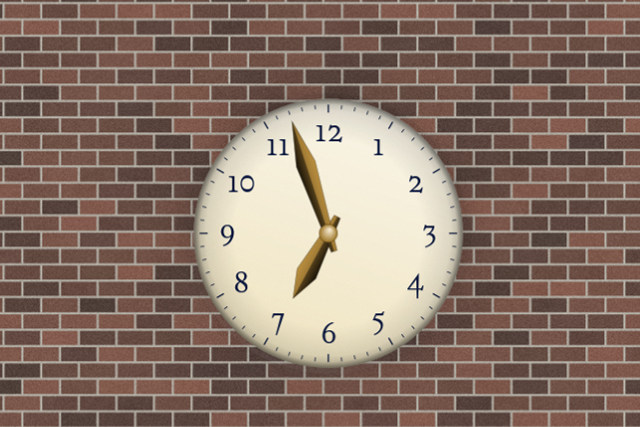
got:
6:57
